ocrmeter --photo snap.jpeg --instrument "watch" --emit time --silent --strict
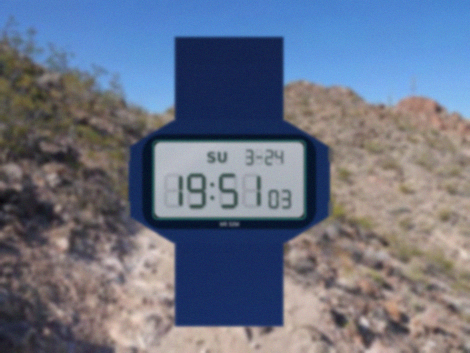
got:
19:51:03
